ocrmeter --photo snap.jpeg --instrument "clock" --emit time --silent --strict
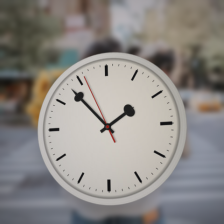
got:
1:52:56
